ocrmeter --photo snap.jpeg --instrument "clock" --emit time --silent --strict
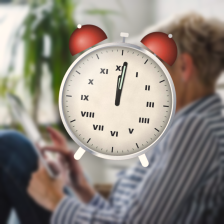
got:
12:01
